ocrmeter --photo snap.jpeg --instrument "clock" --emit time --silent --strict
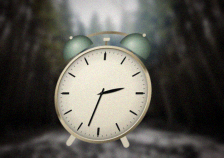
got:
2:33
